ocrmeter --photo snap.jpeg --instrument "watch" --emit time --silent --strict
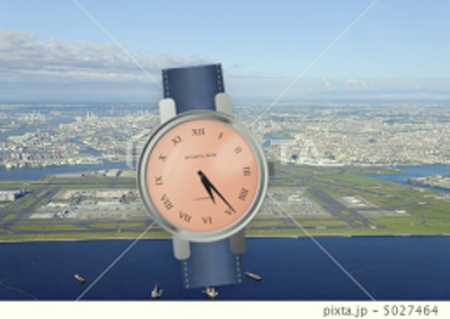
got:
5:24
